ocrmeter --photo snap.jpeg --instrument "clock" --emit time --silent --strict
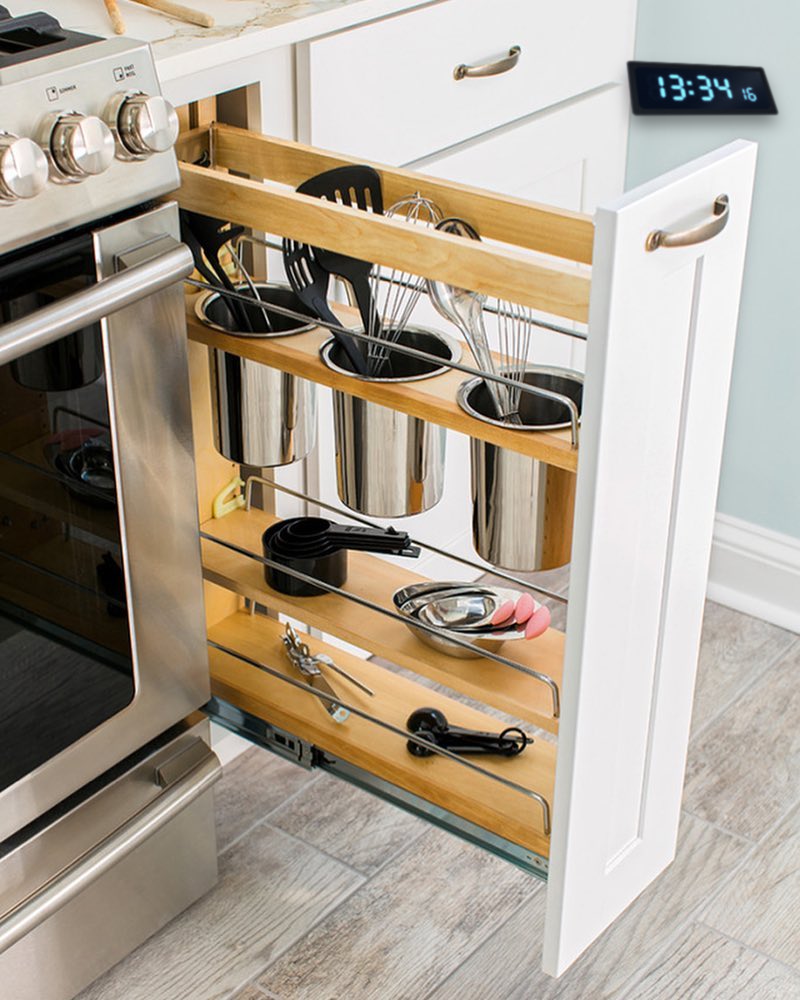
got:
13:34:16
